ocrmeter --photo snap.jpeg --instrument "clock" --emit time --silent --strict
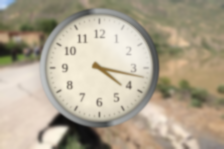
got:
4:17
